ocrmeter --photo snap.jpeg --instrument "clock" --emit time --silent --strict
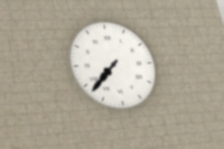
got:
7:38
